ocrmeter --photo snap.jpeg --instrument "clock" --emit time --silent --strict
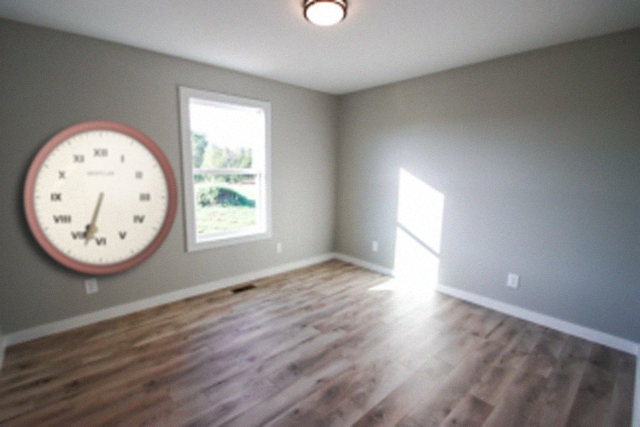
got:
6:33
